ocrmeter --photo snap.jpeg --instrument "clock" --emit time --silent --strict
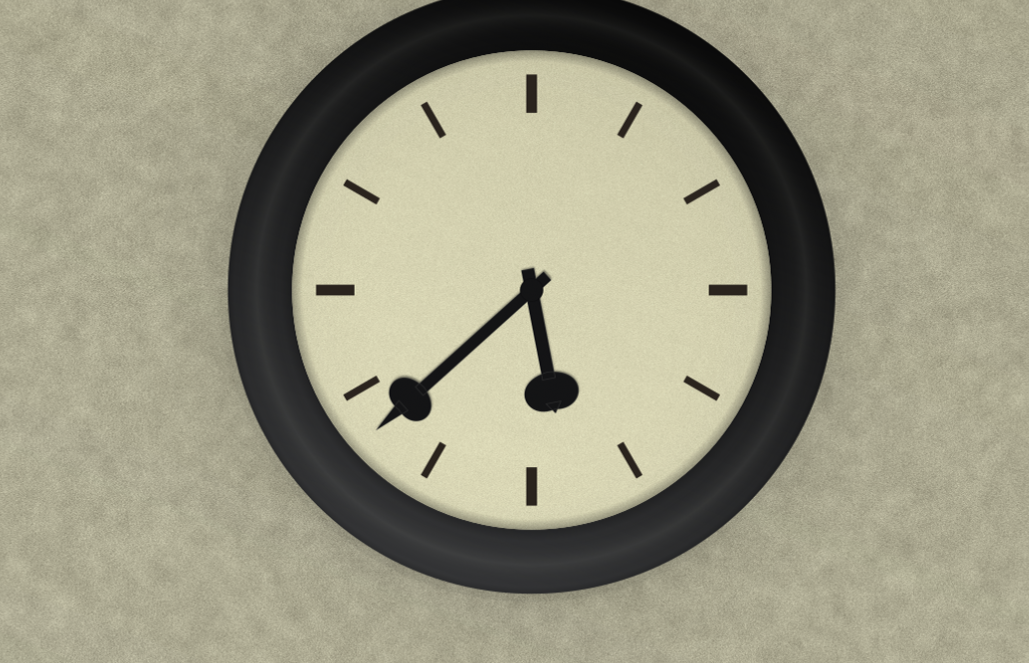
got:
5:38
